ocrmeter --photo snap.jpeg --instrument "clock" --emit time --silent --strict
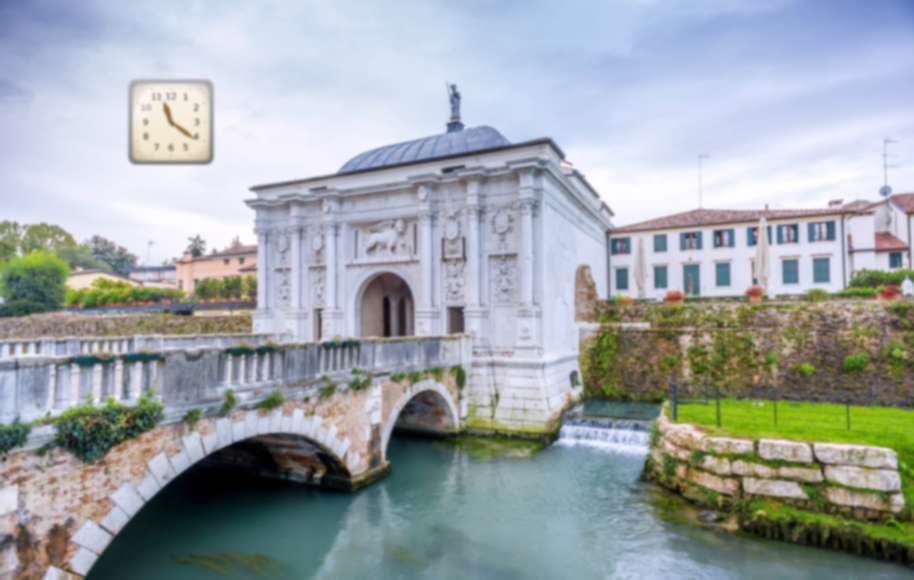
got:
11:21
